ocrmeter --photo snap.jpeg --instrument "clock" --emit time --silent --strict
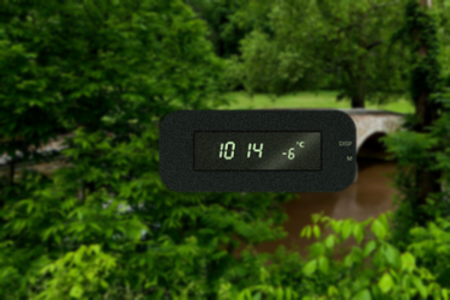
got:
10:14
